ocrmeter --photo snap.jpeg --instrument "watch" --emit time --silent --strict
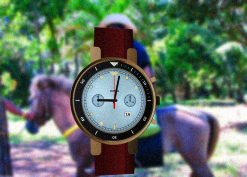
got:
9:02
